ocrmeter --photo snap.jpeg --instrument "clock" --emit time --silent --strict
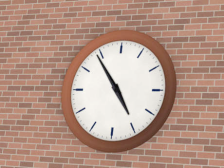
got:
4:54
